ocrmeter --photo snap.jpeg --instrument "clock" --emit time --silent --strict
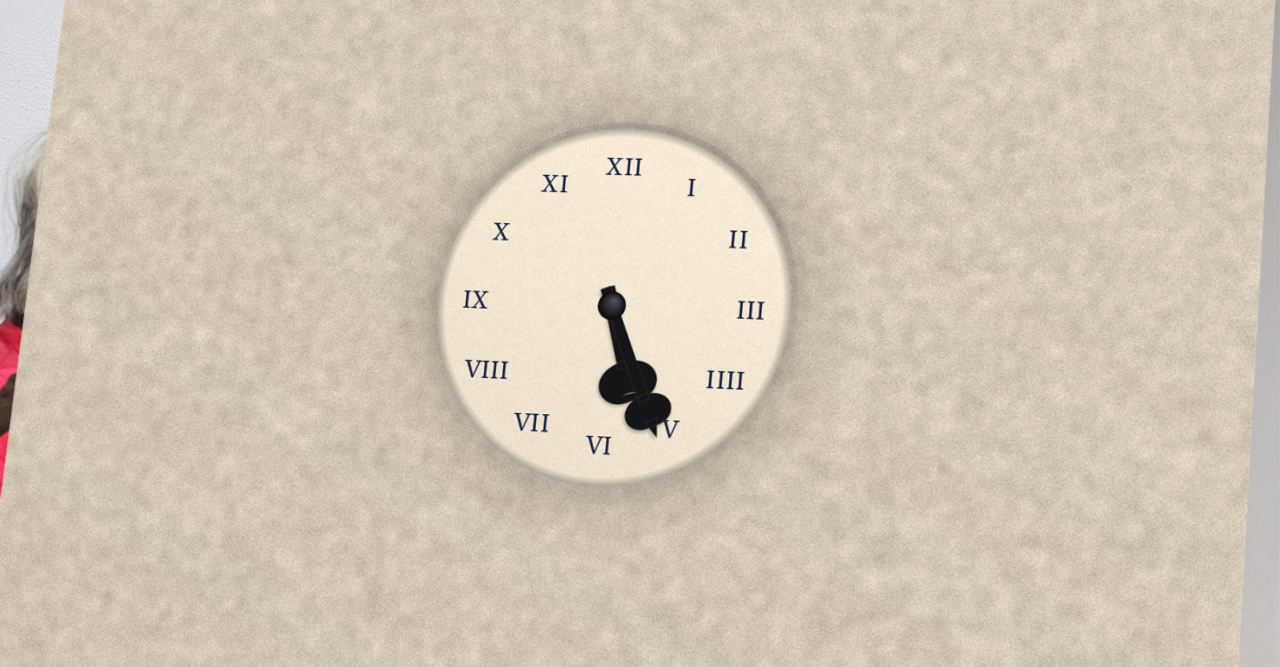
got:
5:26
